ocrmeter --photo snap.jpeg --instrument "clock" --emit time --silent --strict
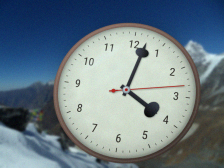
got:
4:02:13
